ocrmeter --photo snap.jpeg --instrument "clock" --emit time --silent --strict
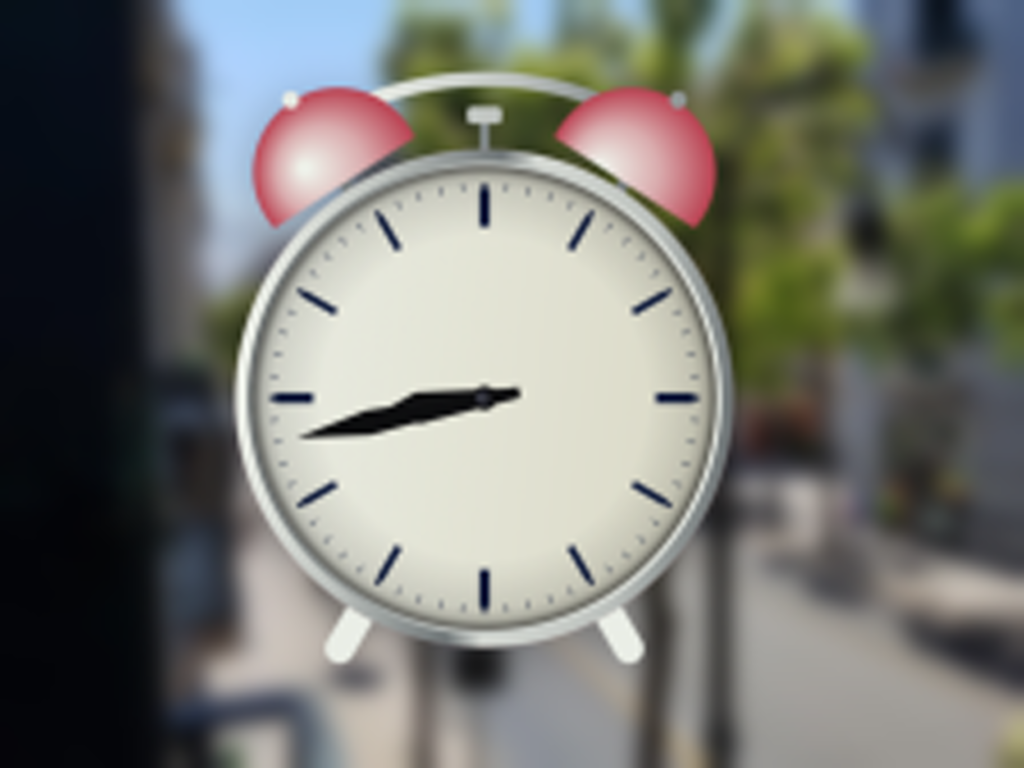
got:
8:43
